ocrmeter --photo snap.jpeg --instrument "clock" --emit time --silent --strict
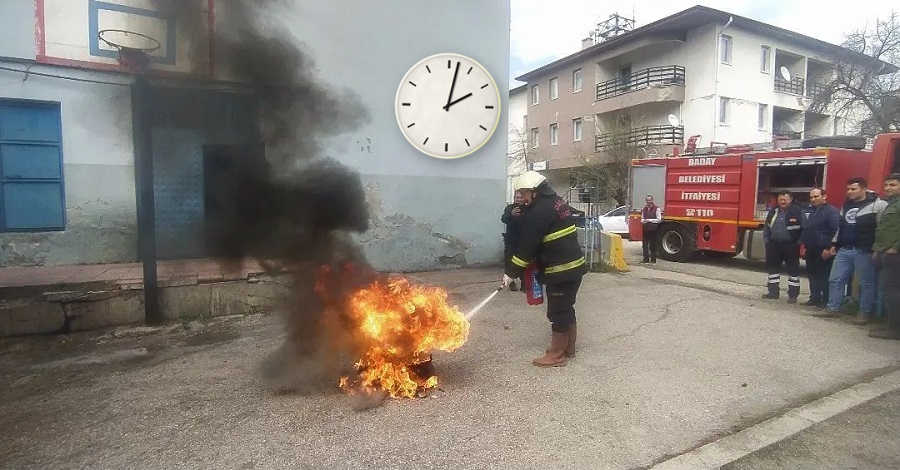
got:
2:02
